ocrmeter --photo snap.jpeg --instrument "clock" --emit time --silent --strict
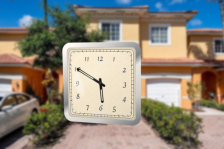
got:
5:50
